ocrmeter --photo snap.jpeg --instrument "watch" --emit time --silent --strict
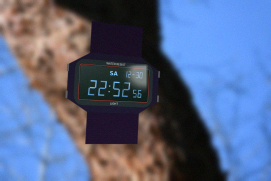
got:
22:52:56
